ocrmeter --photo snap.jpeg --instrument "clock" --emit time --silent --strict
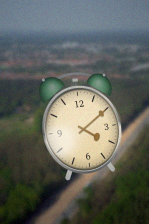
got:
4:10
